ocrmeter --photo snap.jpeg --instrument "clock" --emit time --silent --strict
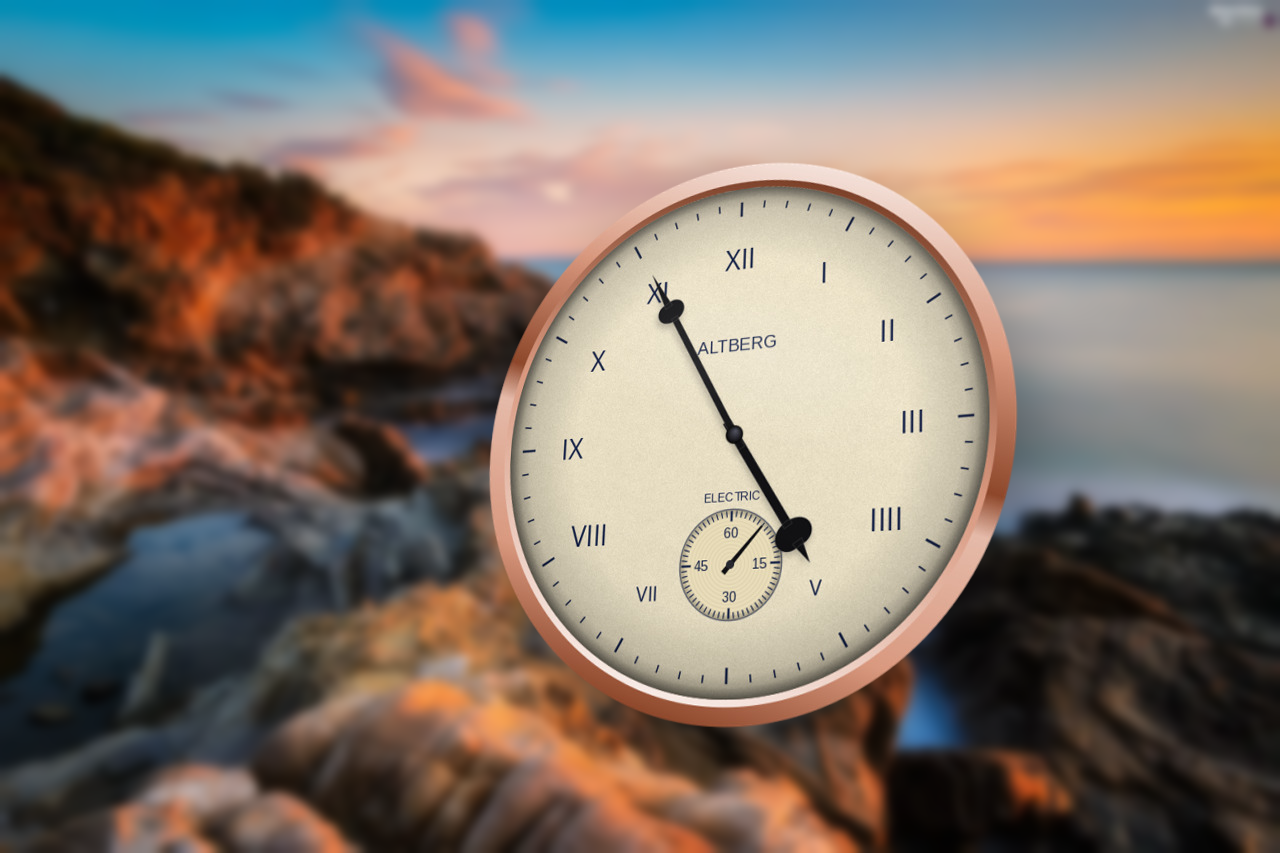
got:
4:55:07
